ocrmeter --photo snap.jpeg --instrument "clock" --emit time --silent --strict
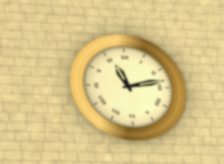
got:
11:13
